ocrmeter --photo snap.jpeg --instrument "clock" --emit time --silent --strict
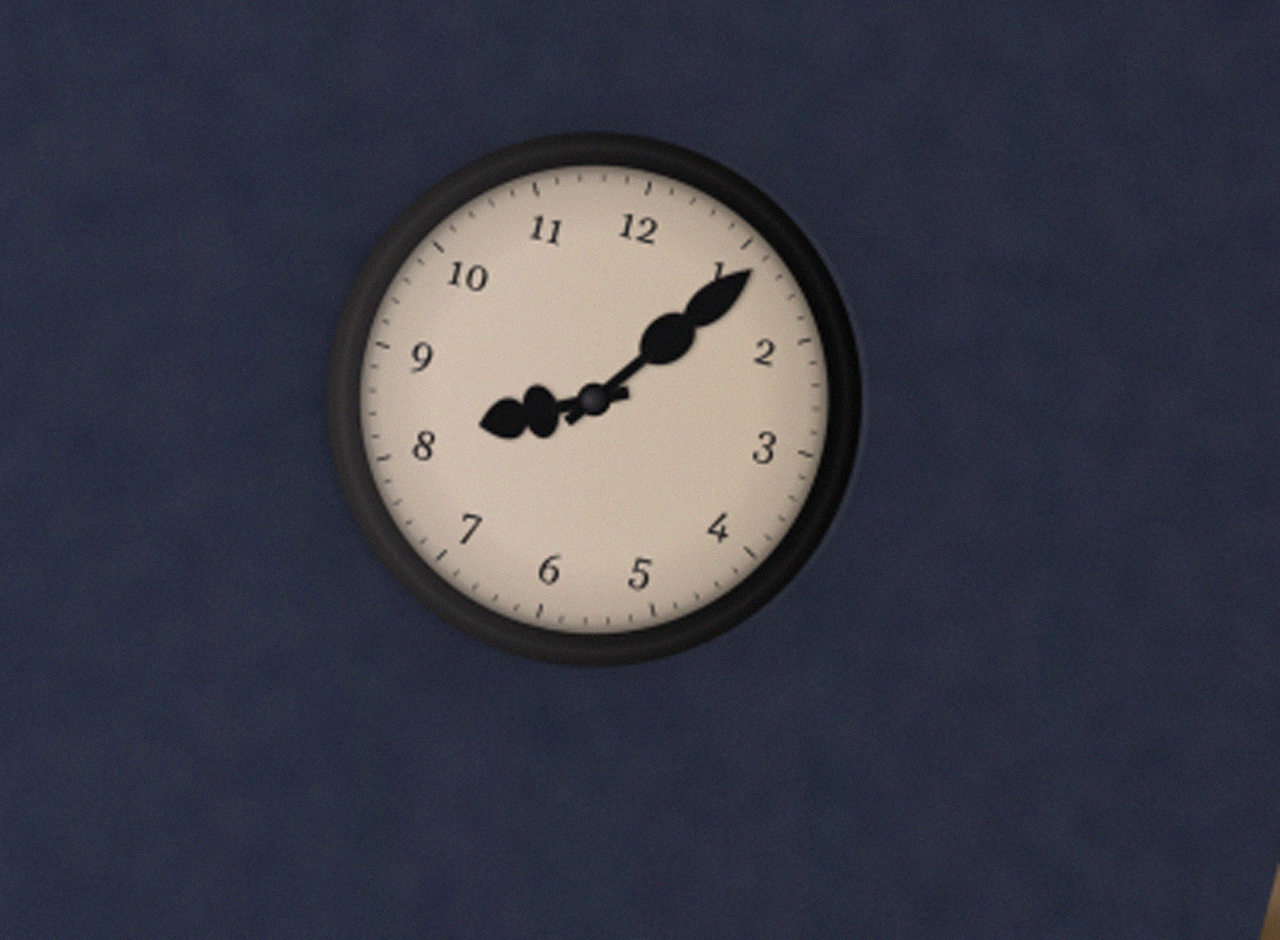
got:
8:06
